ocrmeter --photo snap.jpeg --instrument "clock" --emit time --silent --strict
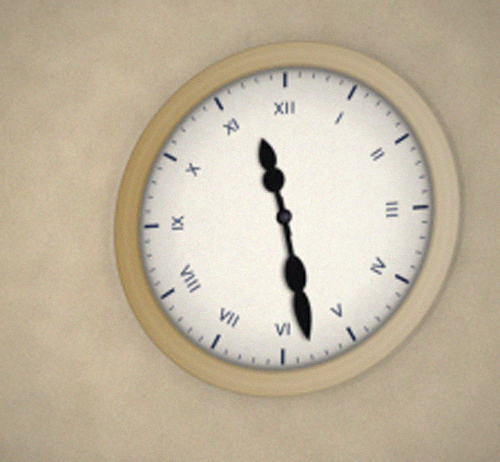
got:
11:28
